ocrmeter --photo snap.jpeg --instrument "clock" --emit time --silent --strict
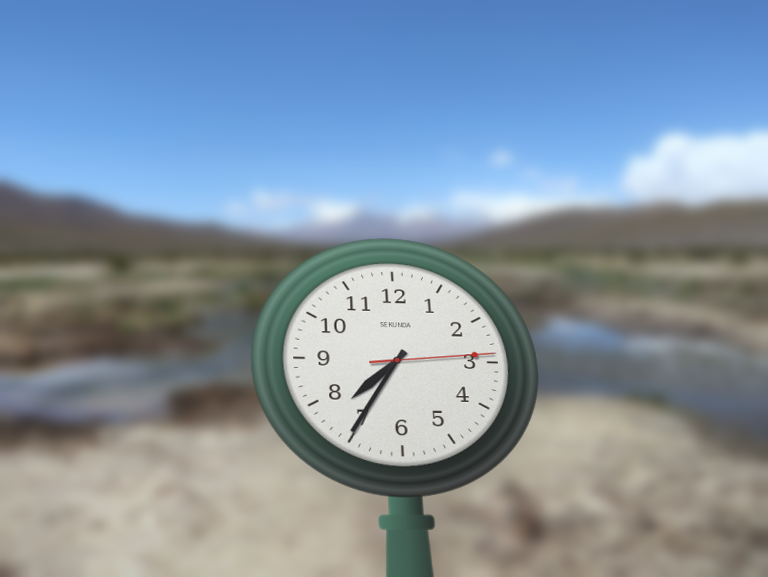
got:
7:35:14
